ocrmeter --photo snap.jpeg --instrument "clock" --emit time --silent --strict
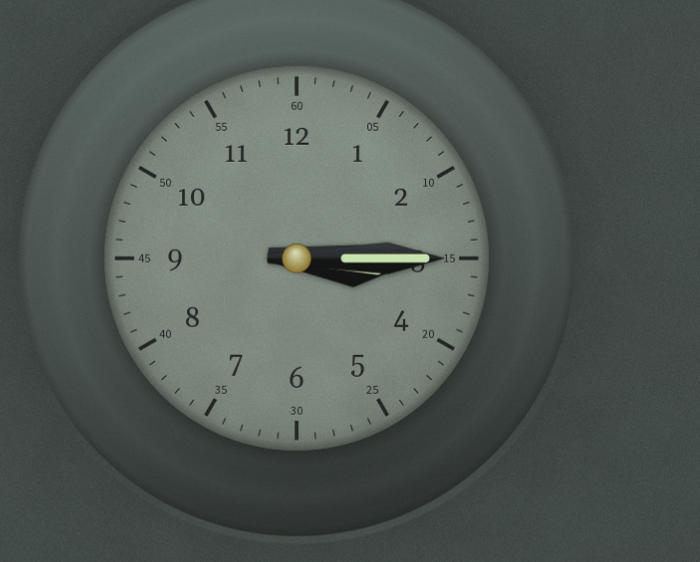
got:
3:15
